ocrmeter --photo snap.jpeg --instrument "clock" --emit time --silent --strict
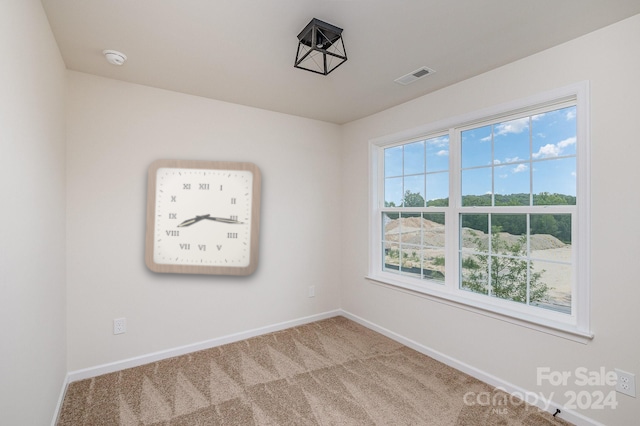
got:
8:16
